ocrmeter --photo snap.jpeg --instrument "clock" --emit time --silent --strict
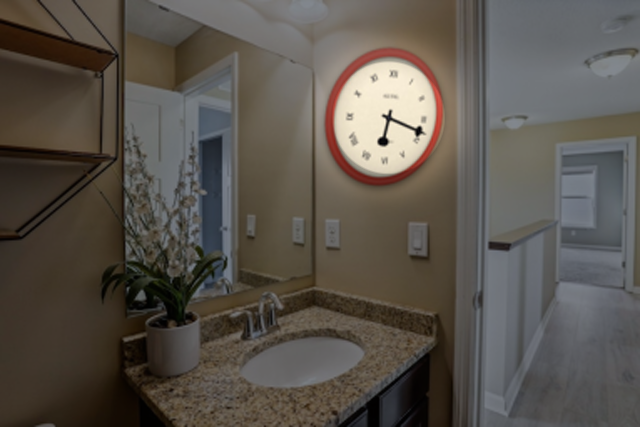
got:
6:18
